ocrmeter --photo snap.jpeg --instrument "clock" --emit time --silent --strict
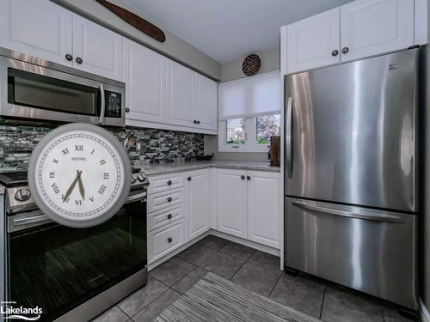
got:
5:35
